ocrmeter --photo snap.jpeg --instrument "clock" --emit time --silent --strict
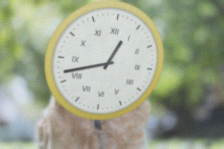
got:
12:42
